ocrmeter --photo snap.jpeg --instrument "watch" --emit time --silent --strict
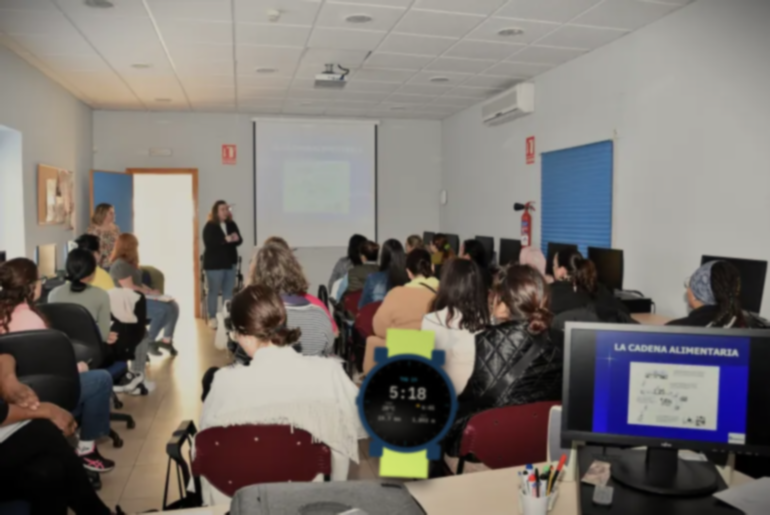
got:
5:18
